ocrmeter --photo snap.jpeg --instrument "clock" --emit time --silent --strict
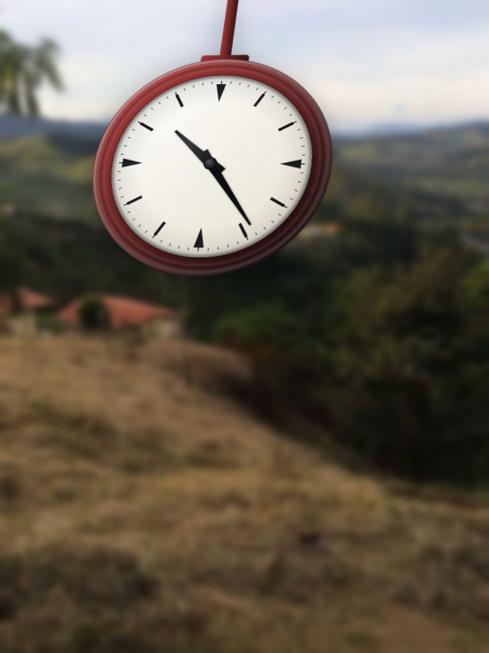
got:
10:24
